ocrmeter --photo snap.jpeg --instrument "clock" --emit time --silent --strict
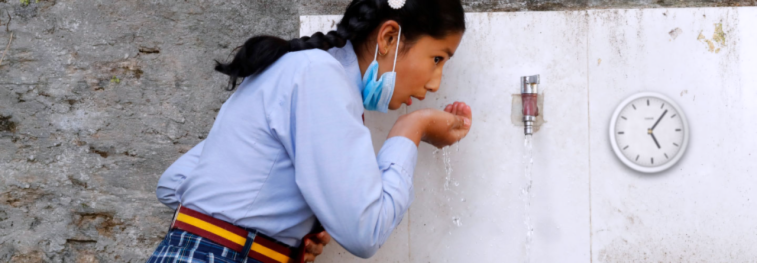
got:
5:07
